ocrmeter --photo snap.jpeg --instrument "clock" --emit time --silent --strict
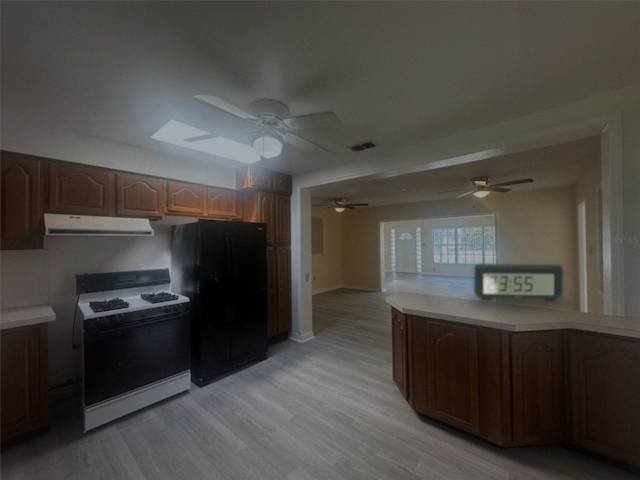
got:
23:55
